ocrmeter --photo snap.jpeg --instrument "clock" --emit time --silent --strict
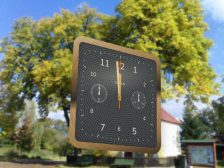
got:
11:59
